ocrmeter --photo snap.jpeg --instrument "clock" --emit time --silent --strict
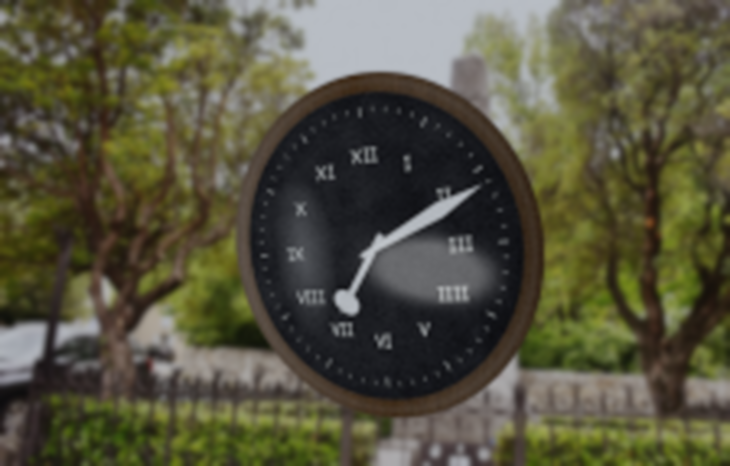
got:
7:11
